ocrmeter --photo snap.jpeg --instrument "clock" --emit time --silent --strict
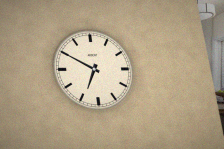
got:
6:50
